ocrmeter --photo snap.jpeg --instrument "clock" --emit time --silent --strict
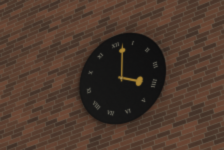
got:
4:02
